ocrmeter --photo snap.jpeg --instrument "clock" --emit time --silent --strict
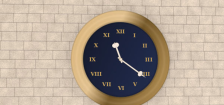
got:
11:21
